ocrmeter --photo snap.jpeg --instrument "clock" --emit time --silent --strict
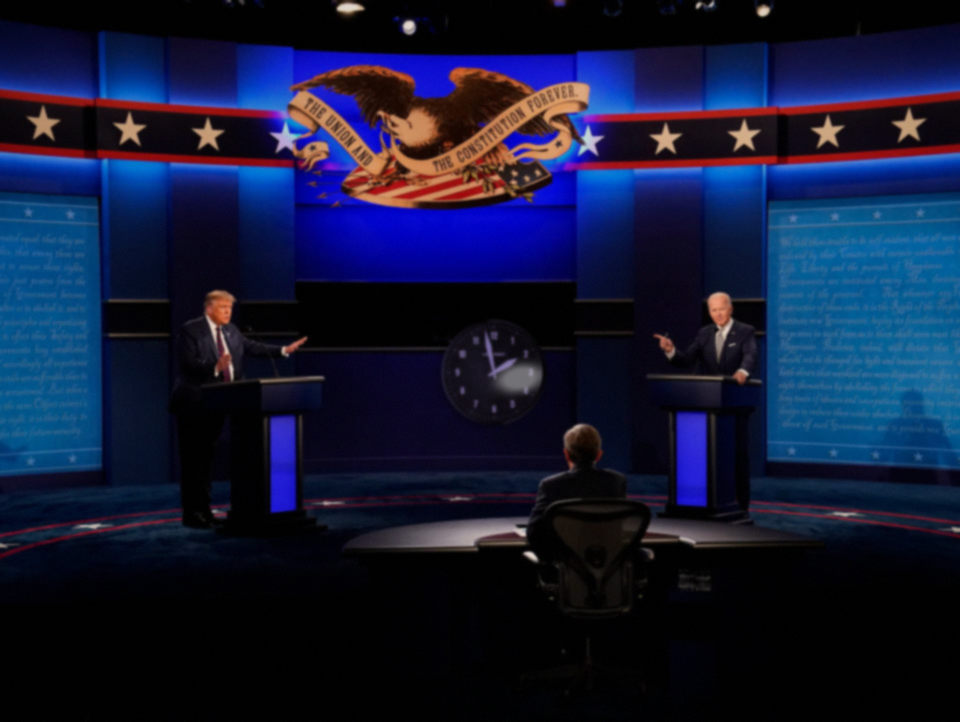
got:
1:58
